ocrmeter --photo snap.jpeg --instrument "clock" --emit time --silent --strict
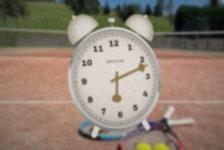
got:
6:12
